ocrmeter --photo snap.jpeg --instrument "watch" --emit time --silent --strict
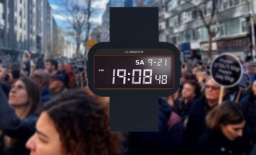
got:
19:08:48
